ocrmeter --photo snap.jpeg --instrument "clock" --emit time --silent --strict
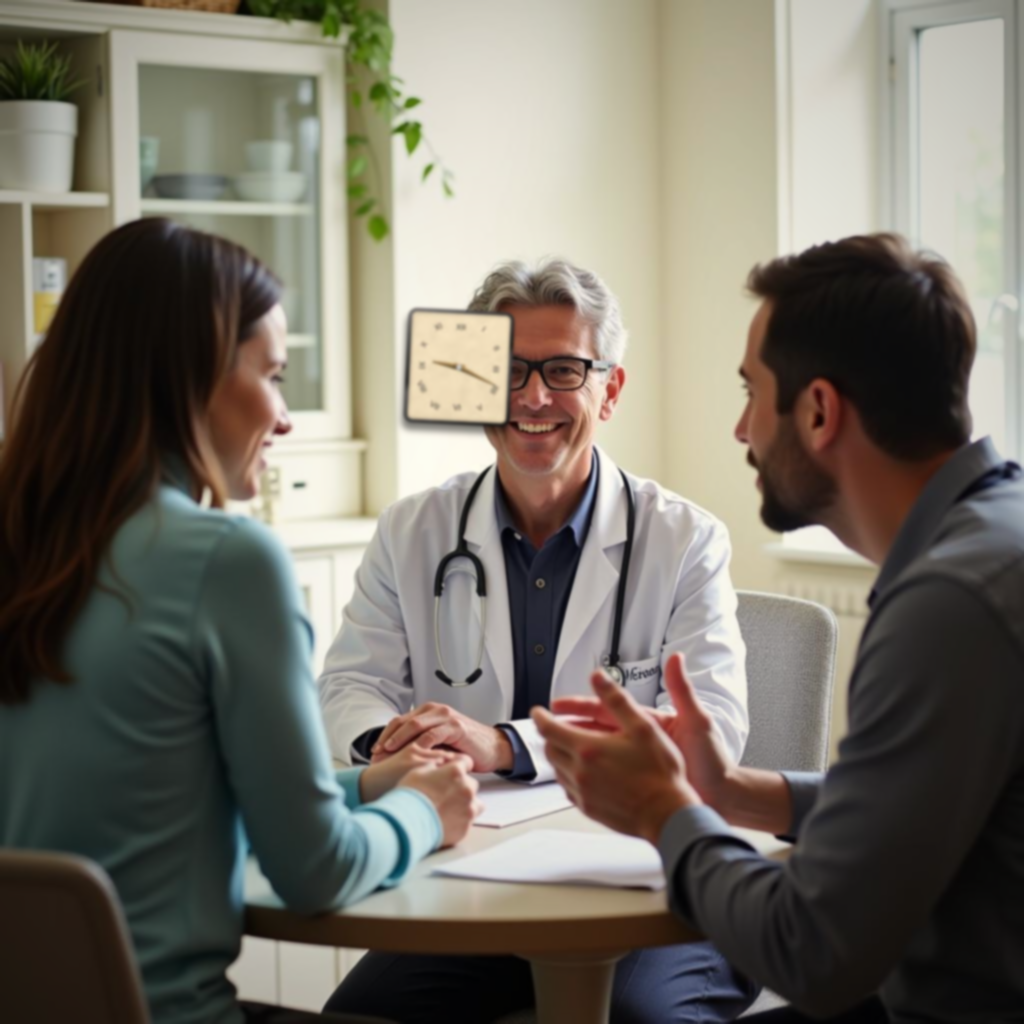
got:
9:19
